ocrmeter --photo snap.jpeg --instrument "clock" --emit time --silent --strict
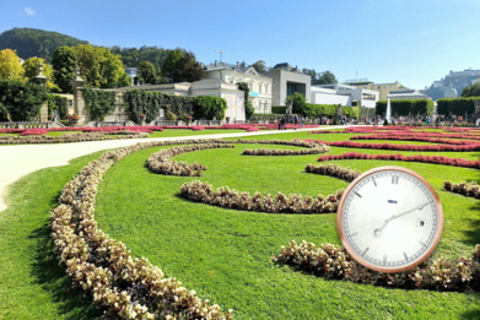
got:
7:10
